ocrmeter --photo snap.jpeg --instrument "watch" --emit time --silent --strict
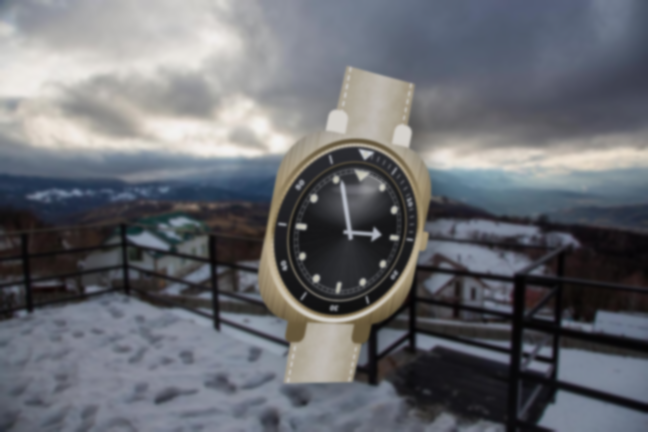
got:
2:56
